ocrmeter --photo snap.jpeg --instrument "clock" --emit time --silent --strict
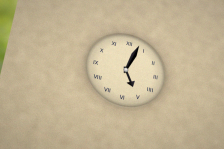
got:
5:03
